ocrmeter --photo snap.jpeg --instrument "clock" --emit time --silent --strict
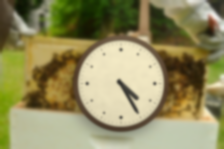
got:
4:25
